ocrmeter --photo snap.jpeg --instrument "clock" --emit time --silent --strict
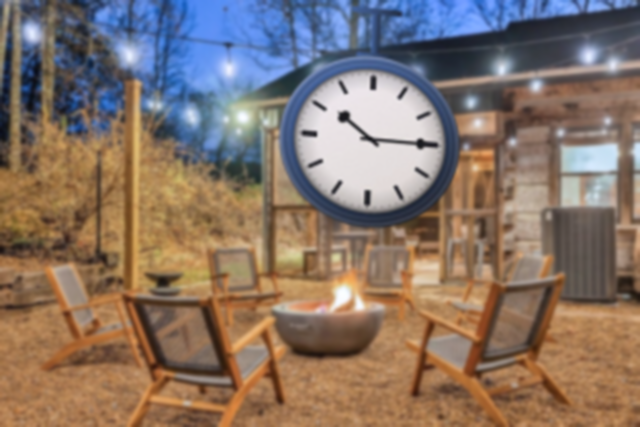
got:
10:15
